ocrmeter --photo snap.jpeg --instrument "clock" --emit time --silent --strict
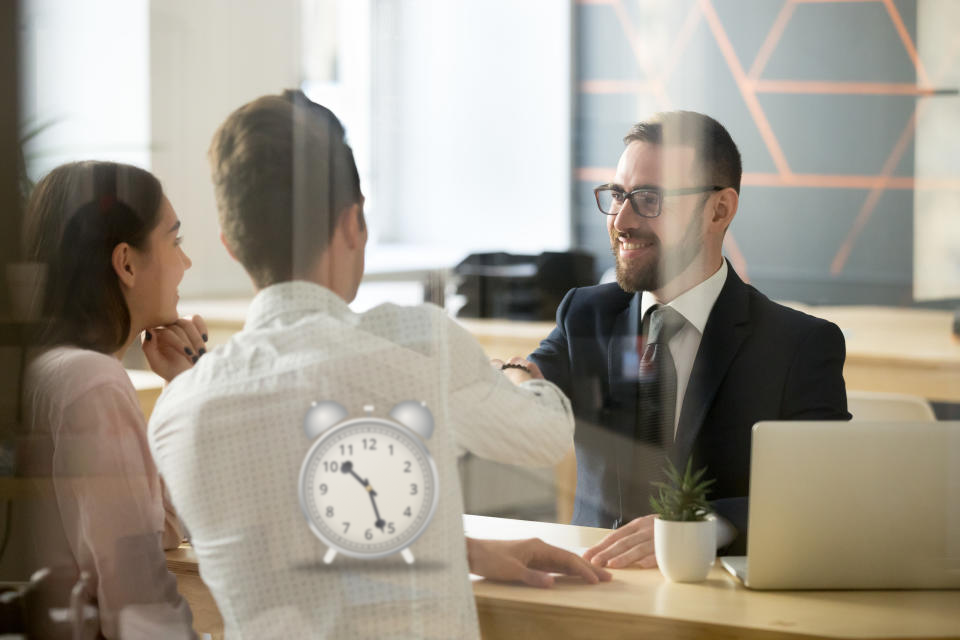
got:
10:27
